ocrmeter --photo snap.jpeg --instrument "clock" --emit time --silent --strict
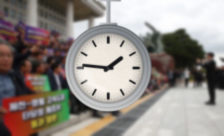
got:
1:46
